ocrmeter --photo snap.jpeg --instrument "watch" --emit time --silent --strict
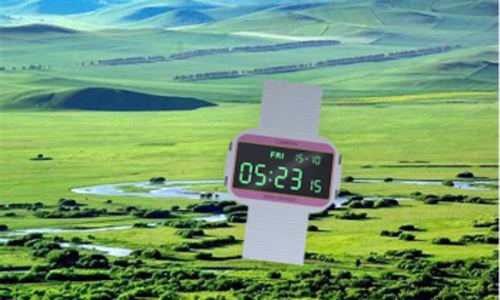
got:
5:23:15
